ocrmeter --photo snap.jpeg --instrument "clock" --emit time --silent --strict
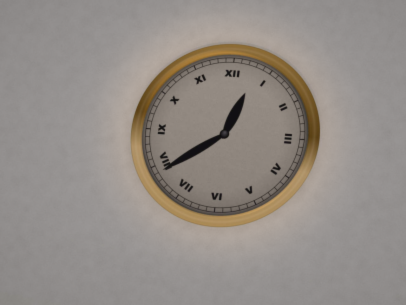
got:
12:39
